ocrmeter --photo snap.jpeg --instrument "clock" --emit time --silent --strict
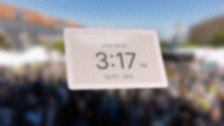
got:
3:17
